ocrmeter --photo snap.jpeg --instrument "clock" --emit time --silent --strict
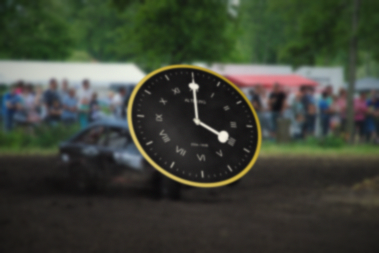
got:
4:00
